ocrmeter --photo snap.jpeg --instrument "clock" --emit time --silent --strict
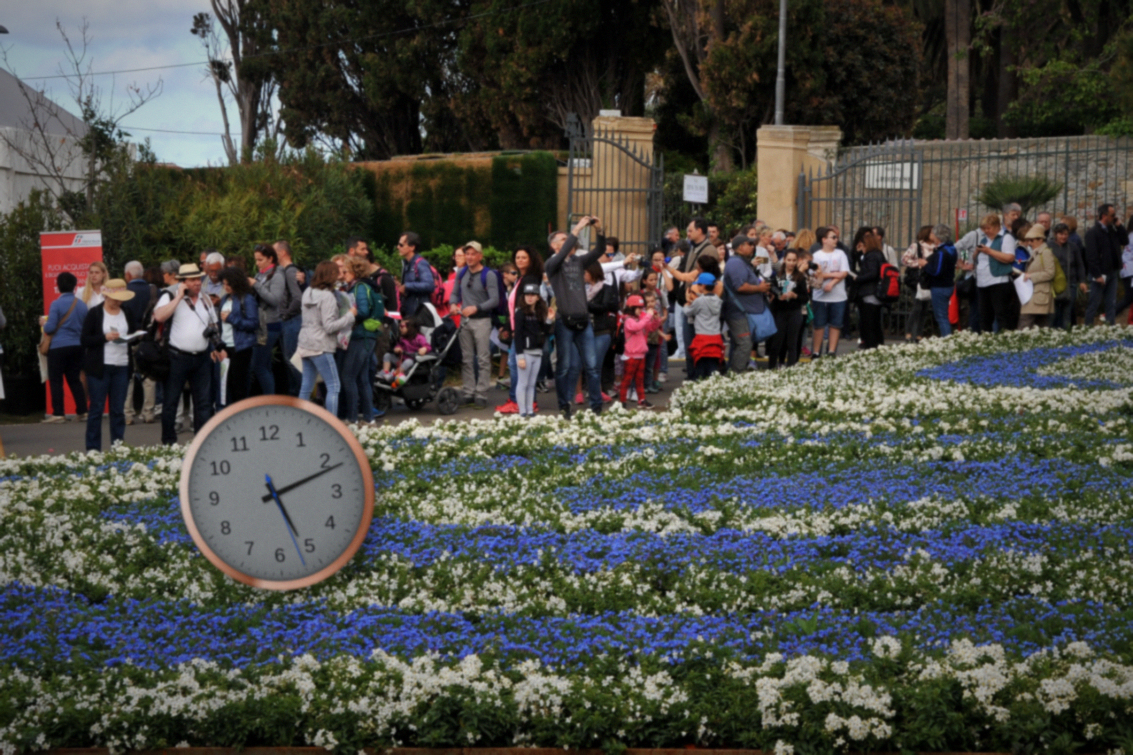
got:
5:11:27
